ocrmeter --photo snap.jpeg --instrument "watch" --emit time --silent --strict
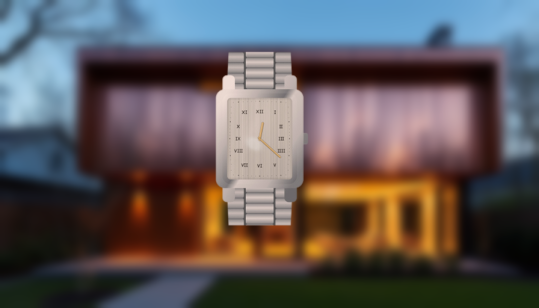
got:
12:22
